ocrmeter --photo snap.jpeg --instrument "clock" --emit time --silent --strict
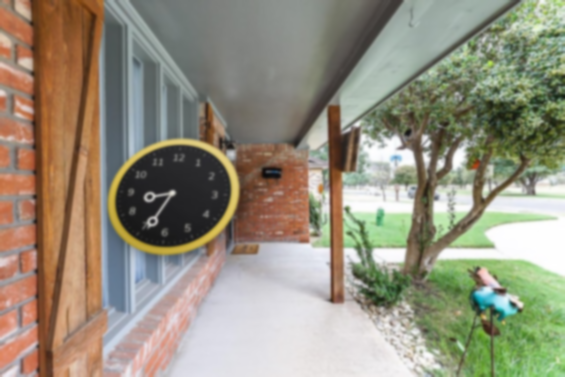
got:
8:34
